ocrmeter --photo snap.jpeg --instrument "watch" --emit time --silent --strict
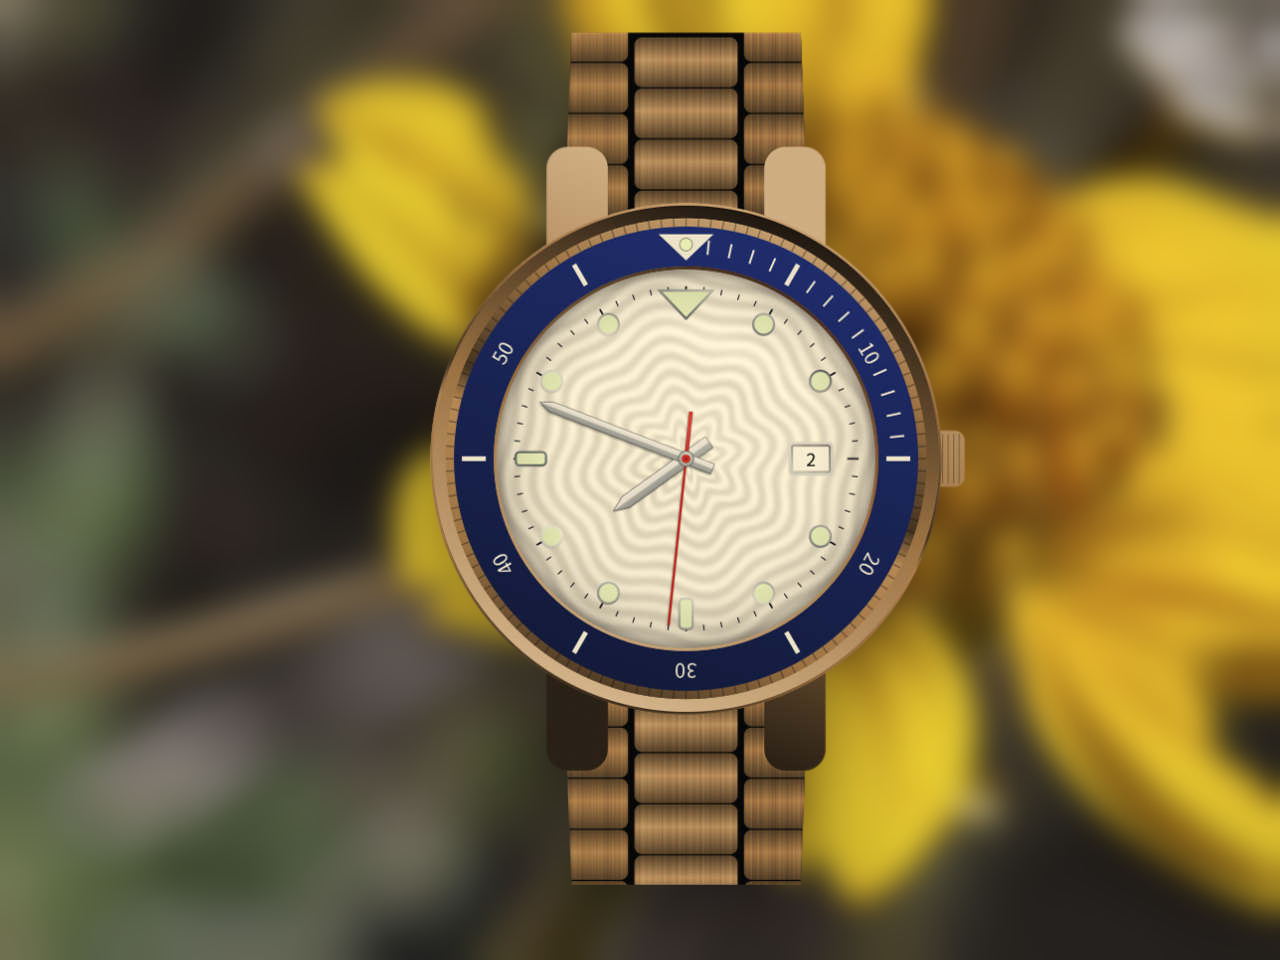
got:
7:48:31
